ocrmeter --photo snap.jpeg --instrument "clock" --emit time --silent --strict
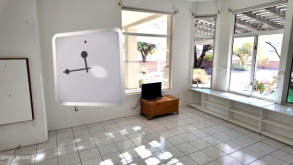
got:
11:44
